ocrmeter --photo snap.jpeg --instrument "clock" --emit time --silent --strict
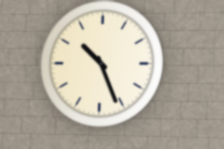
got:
10:26
